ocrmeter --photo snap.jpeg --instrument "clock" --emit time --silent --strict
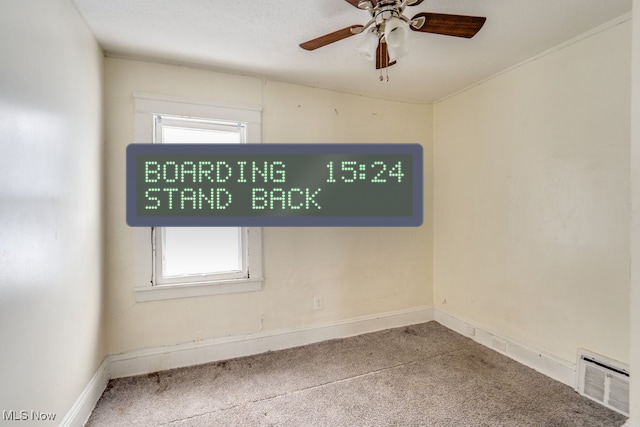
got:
15:24
